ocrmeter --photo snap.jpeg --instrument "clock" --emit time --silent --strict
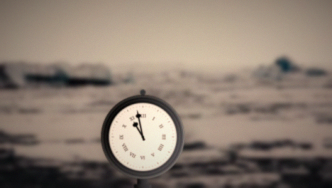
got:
10:58
